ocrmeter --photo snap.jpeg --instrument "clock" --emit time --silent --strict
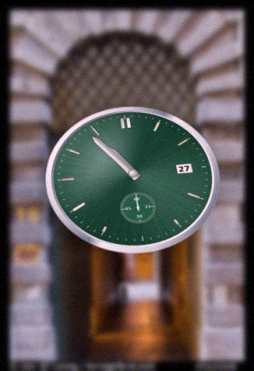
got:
10:54
